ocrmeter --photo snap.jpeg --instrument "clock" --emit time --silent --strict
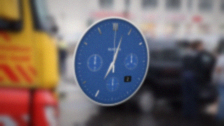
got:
7:03
